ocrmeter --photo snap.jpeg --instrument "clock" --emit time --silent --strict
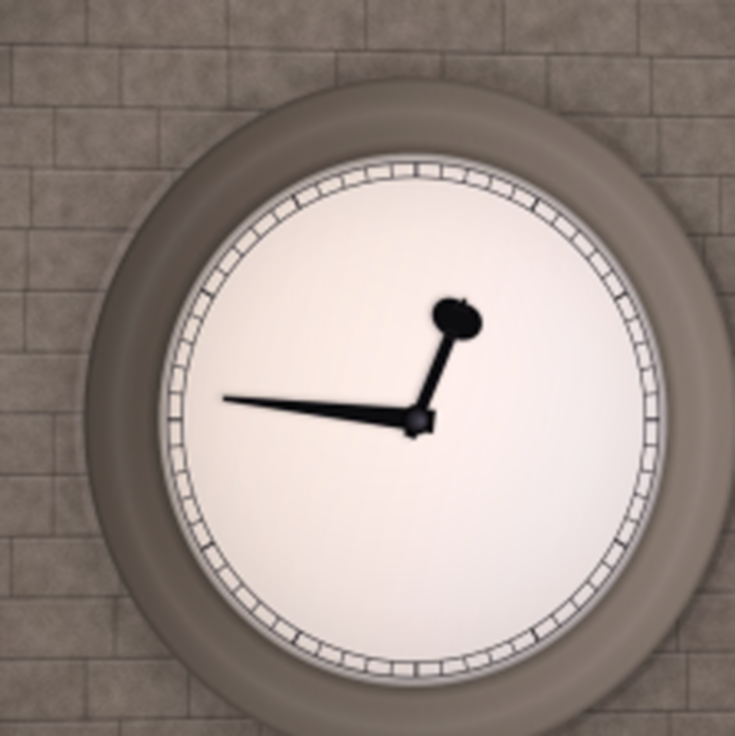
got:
12:46
